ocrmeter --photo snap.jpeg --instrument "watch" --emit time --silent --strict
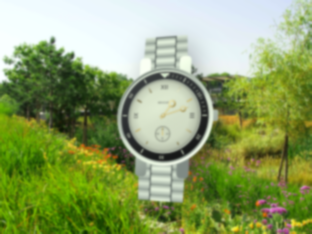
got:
1:12
